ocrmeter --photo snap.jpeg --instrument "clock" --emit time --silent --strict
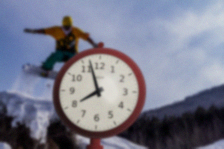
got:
7:57
